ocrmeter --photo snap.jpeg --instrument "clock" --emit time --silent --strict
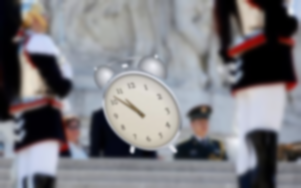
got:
10:52
